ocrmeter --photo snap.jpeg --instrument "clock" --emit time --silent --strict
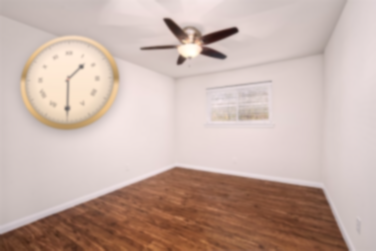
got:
1:30
